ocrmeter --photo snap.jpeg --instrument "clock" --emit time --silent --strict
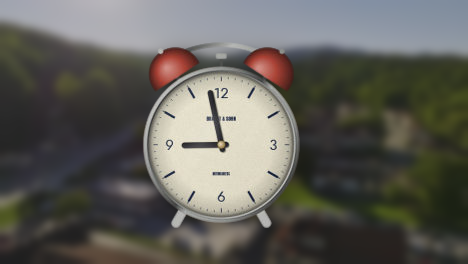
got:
8:58
